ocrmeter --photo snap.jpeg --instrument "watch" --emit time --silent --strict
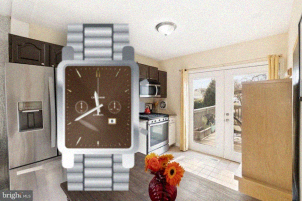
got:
11:40
